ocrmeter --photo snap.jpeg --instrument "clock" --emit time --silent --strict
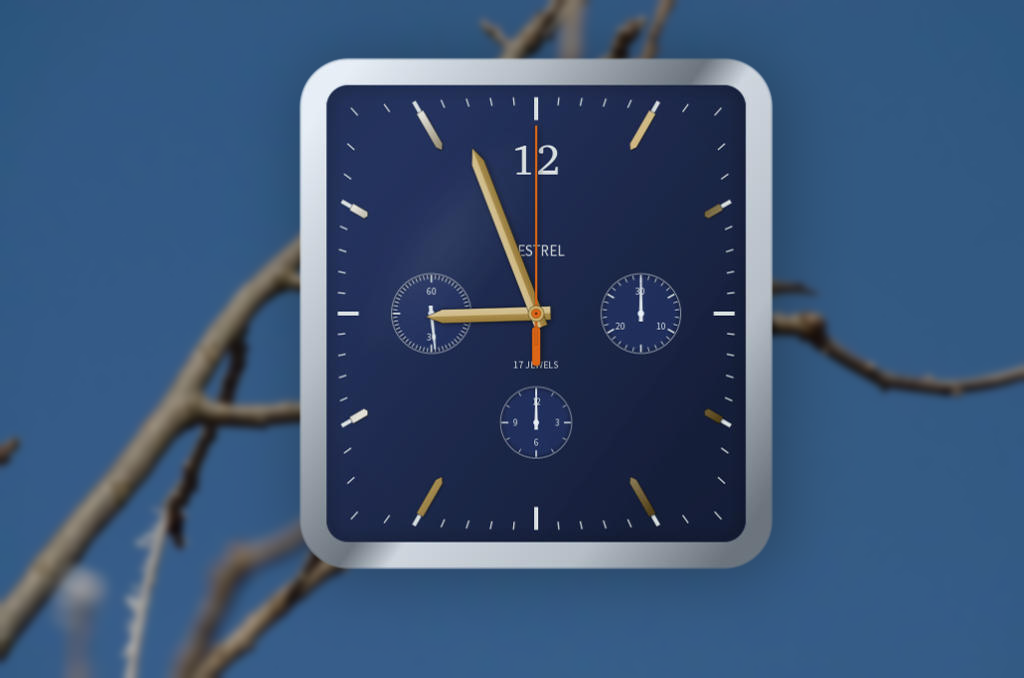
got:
8:56:29
